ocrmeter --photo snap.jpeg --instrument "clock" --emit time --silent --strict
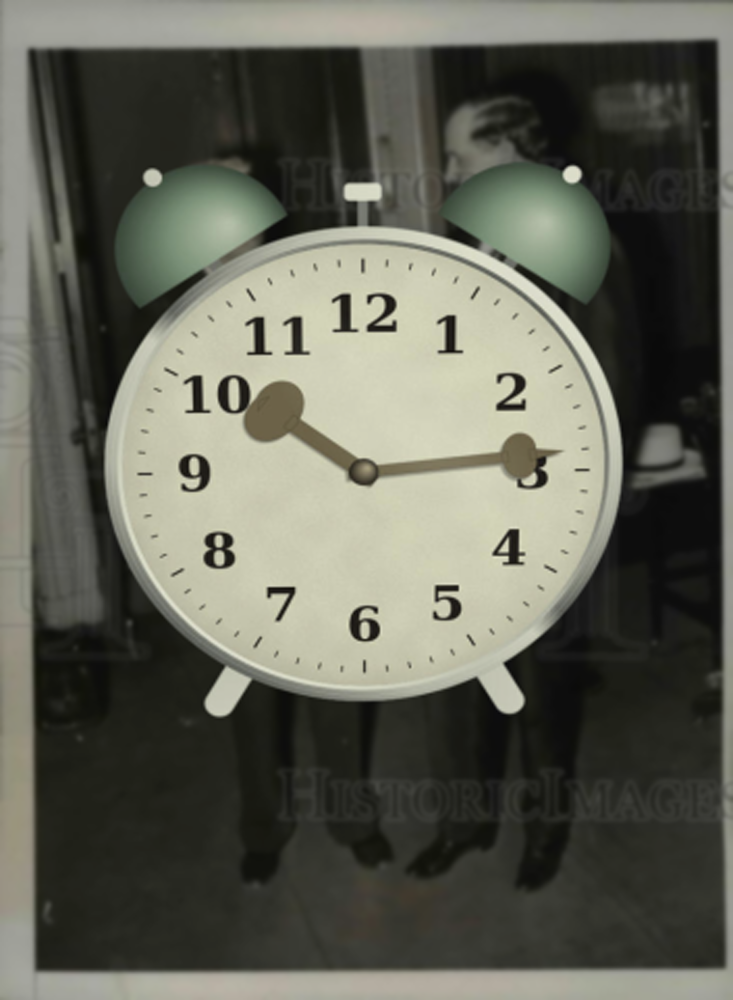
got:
10:14
